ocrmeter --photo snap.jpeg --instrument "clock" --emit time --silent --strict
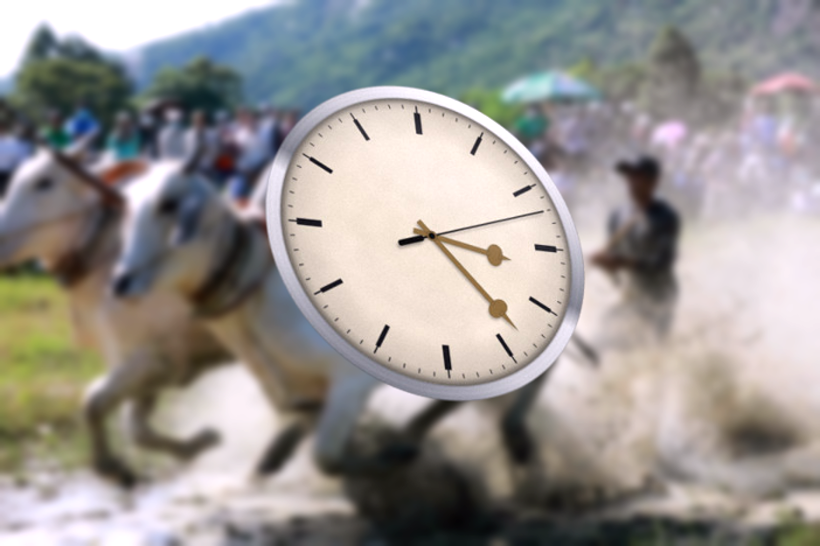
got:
3:23:12
